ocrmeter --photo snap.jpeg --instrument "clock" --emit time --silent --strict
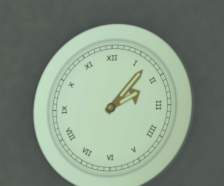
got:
2:07
